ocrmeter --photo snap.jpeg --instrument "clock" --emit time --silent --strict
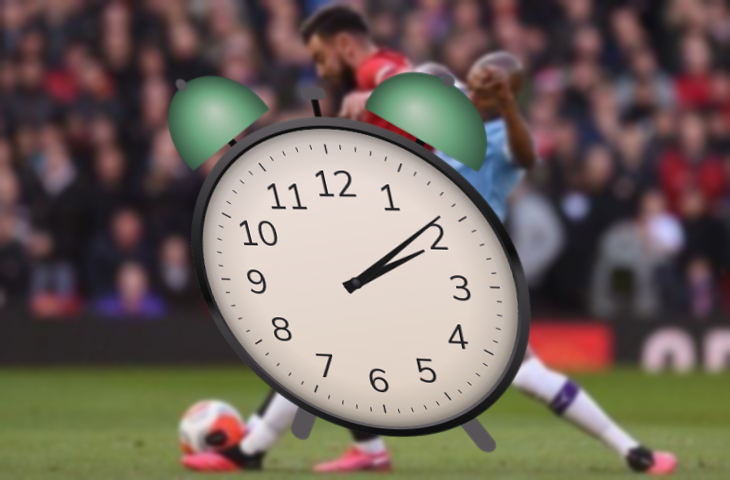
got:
2:09
